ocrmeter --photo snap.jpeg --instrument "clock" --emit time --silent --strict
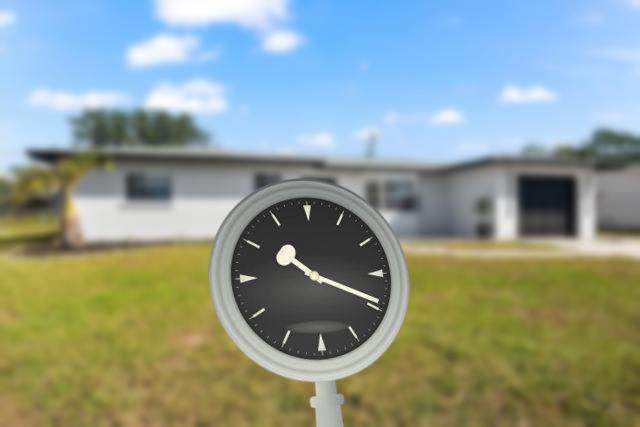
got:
10:19
